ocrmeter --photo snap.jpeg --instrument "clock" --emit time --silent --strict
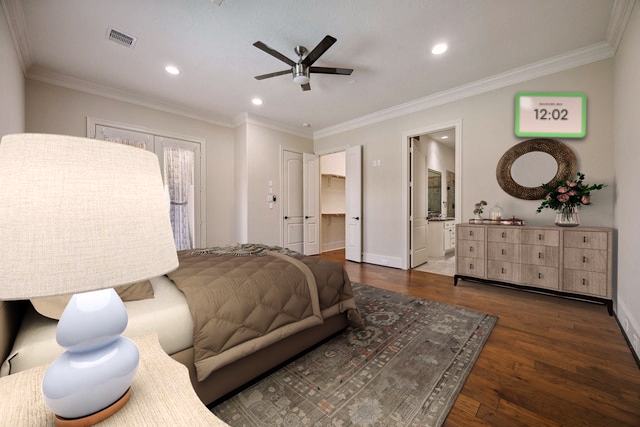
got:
12:02
